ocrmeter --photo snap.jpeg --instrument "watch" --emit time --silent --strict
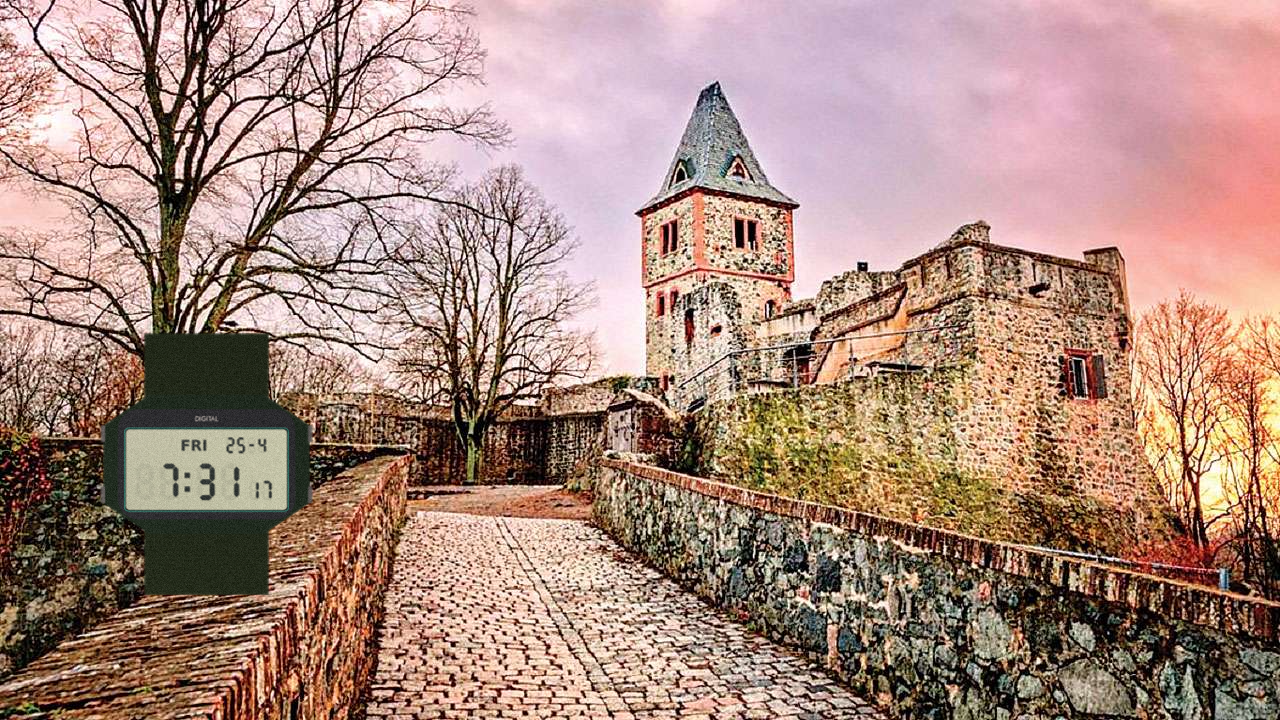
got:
7:31:17
